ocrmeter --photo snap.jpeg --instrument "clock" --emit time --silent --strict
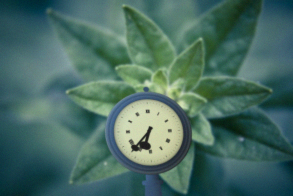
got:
6:37
